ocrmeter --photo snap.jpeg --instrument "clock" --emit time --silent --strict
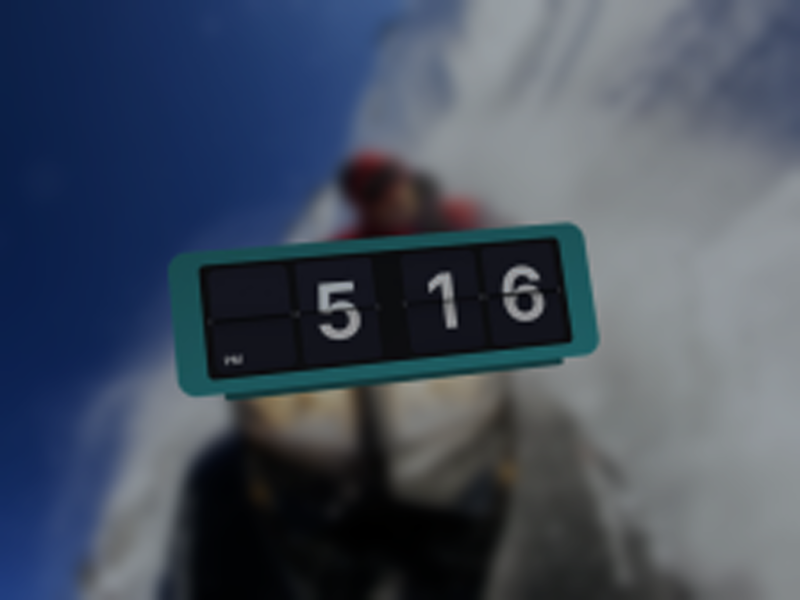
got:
5:16
